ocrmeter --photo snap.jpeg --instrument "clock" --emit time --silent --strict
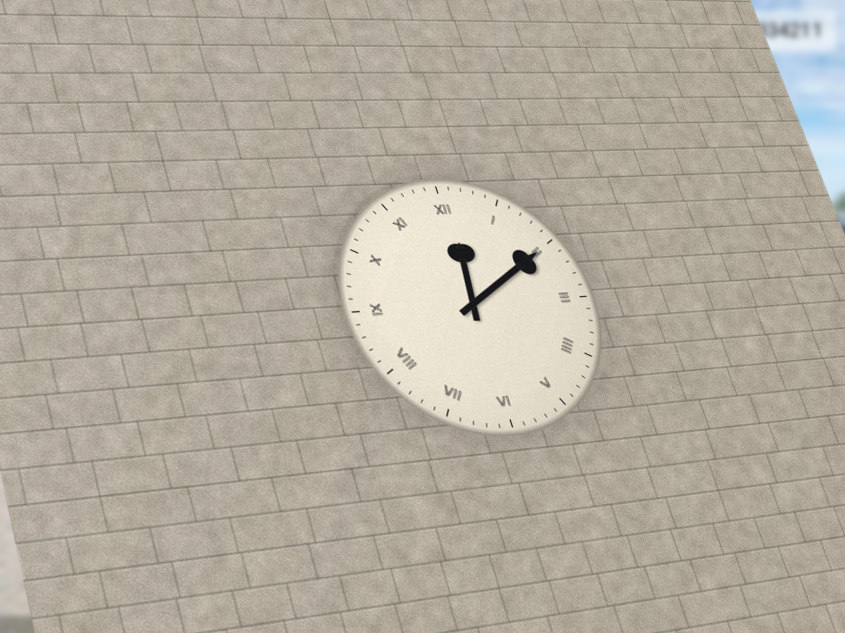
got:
12:10
